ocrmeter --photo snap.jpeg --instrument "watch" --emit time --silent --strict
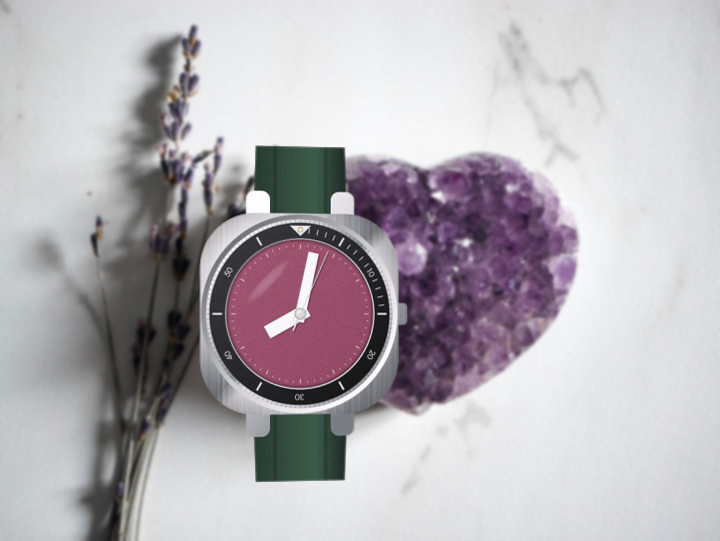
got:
8:02:04
